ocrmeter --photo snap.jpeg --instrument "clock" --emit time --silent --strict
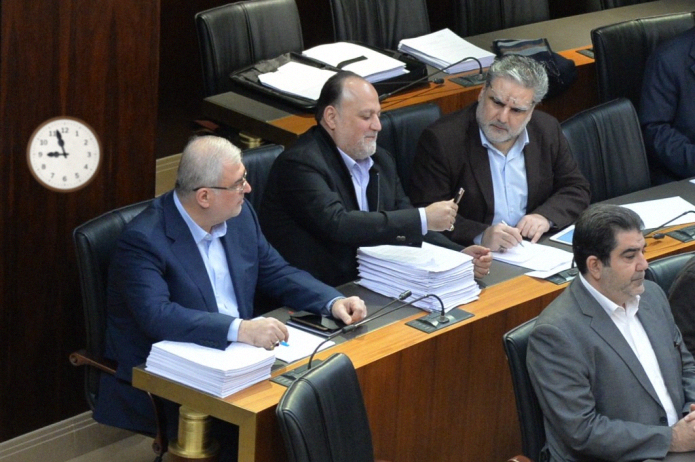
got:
8:57
